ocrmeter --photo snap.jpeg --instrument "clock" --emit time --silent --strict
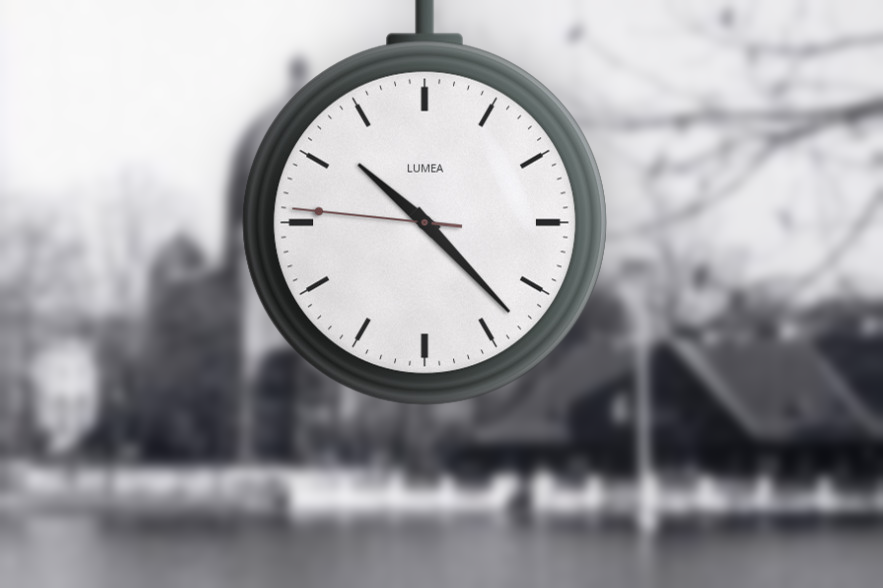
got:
10:22:46
